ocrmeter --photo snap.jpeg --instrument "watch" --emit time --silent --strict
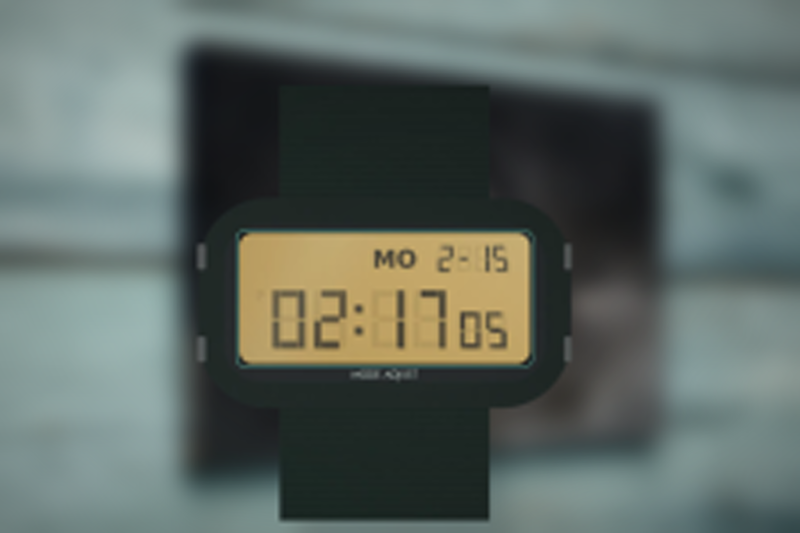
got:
2:17:05
